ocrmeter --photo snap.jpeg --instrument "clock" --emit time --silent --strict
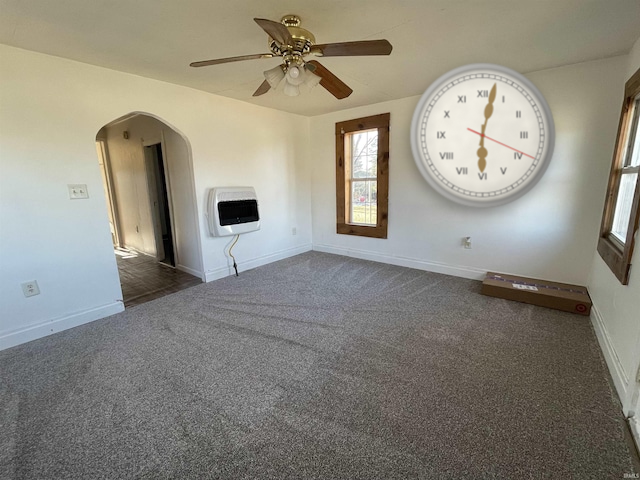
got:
6:02:19
